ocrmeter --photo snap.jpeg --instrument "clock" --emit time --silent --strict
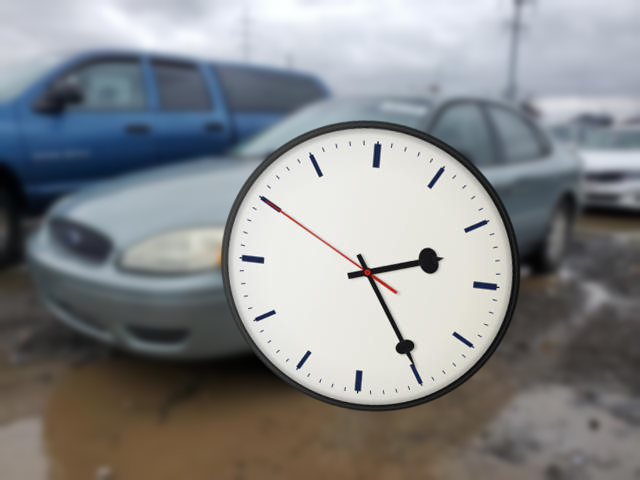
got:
2:24:50
